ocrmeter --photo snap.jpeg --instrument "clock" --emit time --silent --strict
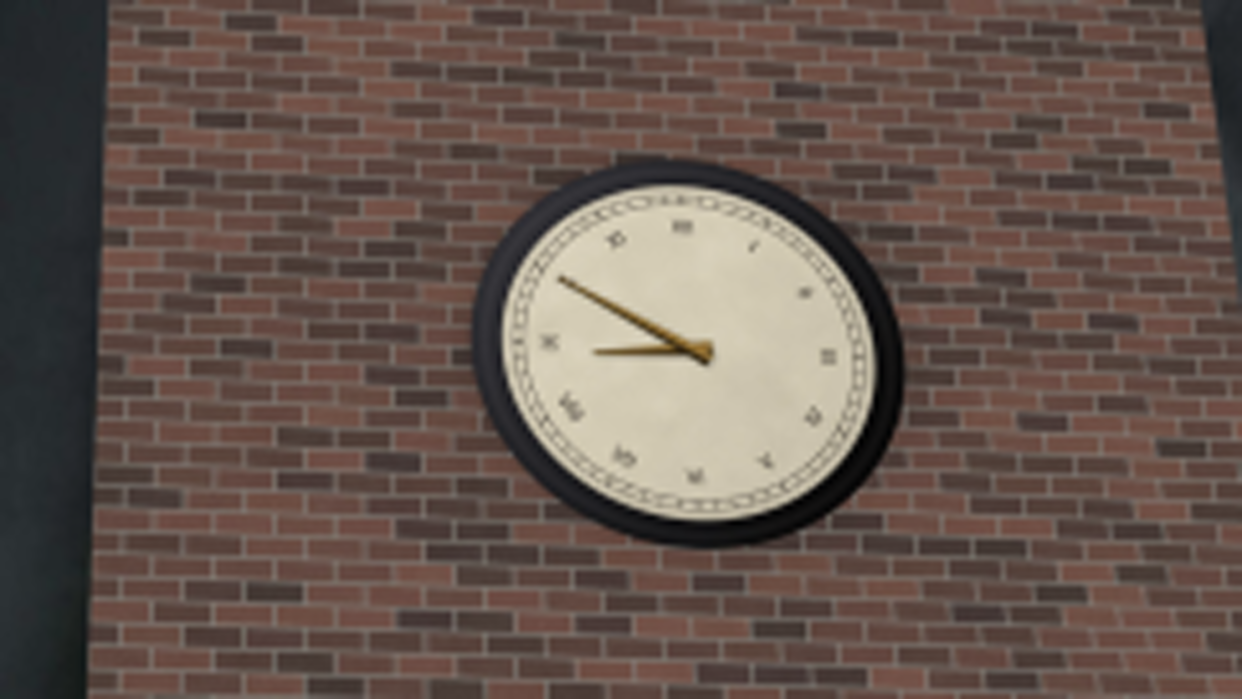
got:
8:50
